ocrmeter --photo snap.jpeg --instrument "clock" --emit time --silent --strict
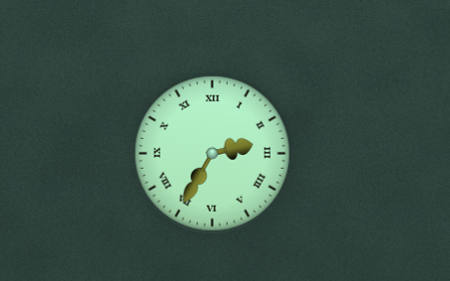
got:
2:35
